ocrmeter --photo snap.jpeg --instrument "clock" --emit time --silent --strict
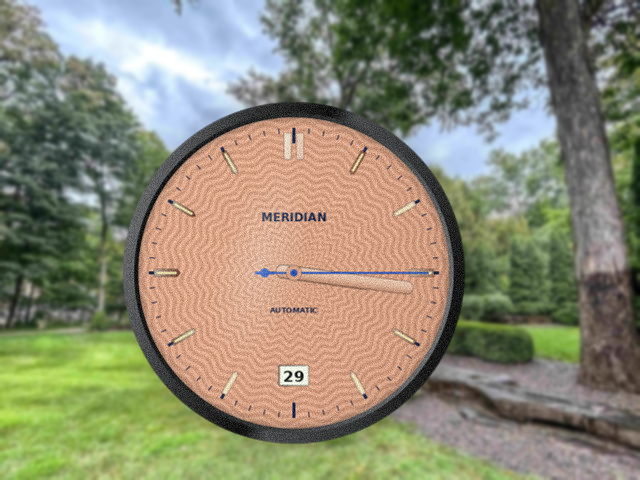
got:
3:16:15
